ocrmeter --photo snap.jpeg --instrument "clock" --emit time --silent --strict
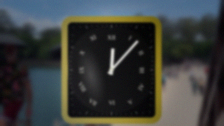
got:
12:07
